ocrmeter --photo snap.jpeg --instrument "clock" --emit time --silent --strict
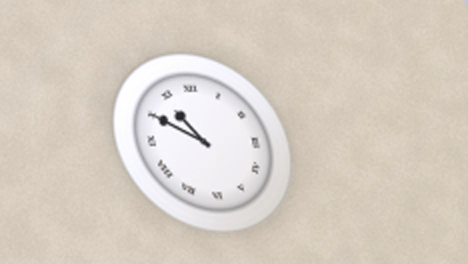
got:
10:50
